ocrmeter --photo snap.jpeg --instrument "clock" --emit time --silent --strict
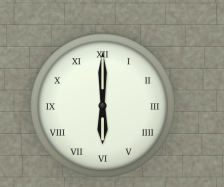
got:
6:00
